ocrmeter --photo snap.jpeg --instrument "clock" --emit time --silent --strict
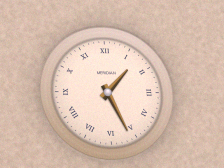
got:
1:26
